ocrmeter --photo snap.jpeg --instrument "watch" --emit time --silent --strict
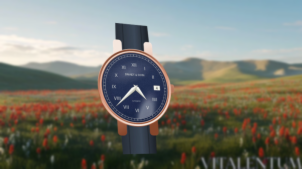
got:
4:38
